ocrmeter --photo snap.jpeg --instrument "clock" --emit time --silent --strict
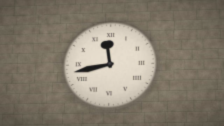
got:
11:43
